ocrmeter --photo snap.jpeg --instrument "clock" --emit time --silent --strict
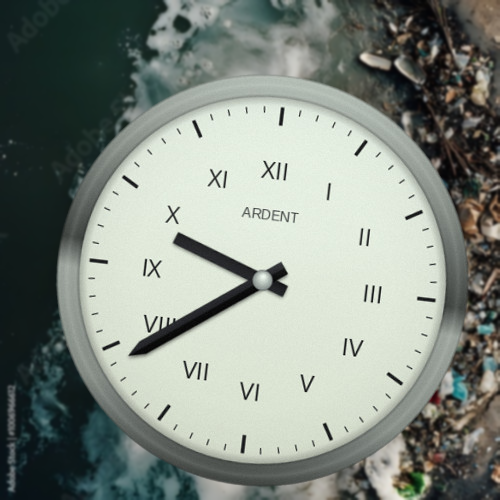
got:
9:39
